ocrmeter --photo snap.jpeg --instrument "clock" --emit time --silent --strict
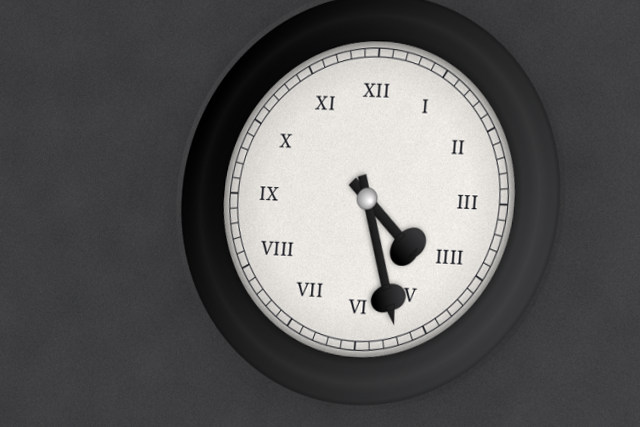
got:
4:27
